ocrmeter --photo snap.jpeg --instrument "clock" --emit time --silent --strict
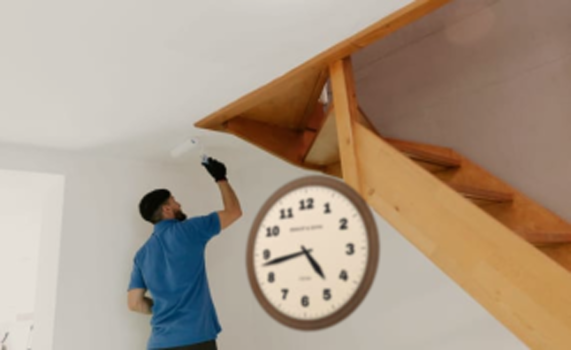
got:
4:43
